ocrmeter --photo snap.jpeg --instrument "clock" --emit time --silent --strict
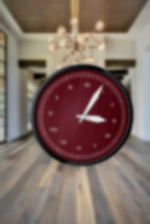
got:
3:04
